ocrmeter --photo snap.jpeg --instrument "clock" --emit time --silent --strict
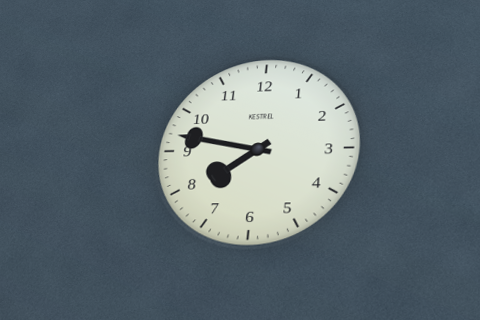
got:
7:47
